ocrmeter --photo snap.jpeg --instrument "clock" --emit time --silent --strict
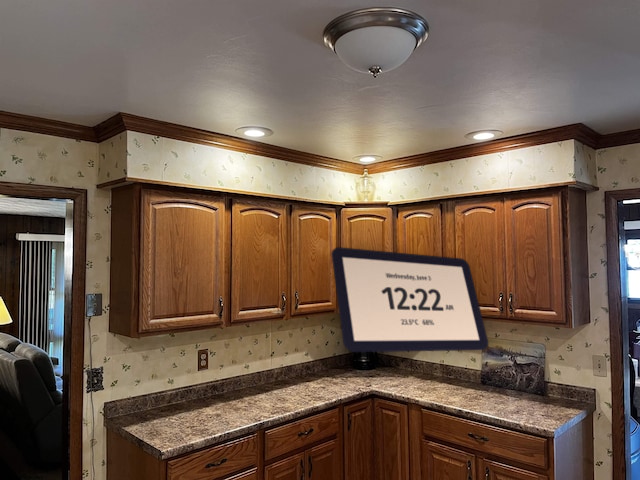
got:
12:22
